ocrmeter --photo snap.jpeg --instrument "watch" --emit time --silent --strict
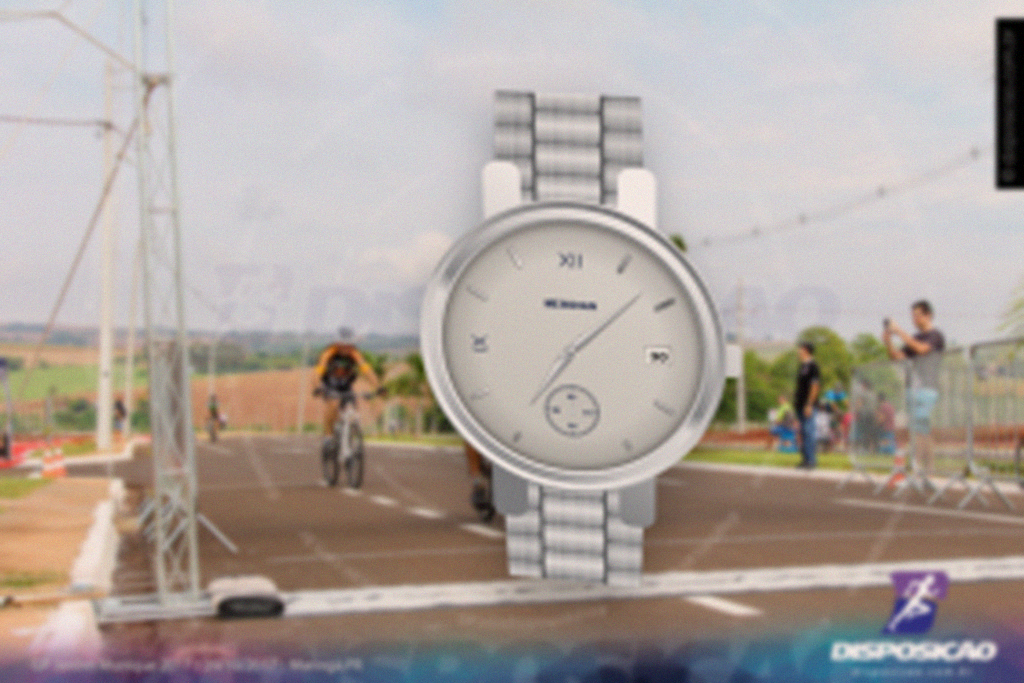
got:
7:08
